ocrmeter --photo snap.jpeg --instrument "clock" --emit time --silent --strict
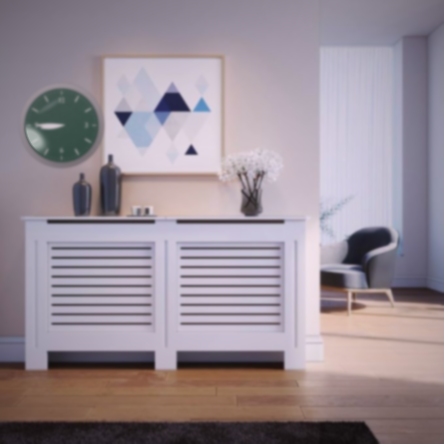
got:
8:45
